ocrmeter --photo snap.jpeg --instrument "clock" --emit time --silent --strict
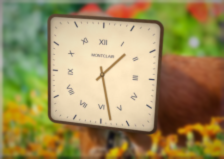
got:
1:28
